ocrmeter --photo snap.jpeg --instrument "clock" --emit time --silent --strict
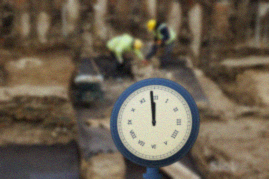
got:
11:59
